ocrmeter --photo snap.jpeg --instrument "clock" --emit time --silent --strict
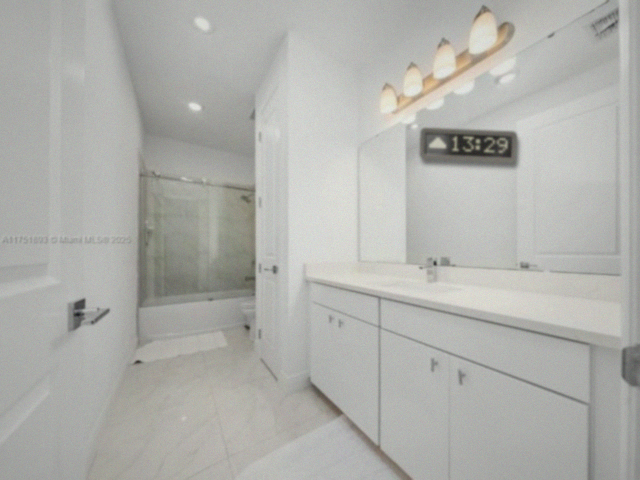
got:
13:29
